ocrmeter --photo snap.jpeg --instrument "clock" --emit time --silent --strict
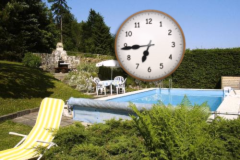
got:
6:44
